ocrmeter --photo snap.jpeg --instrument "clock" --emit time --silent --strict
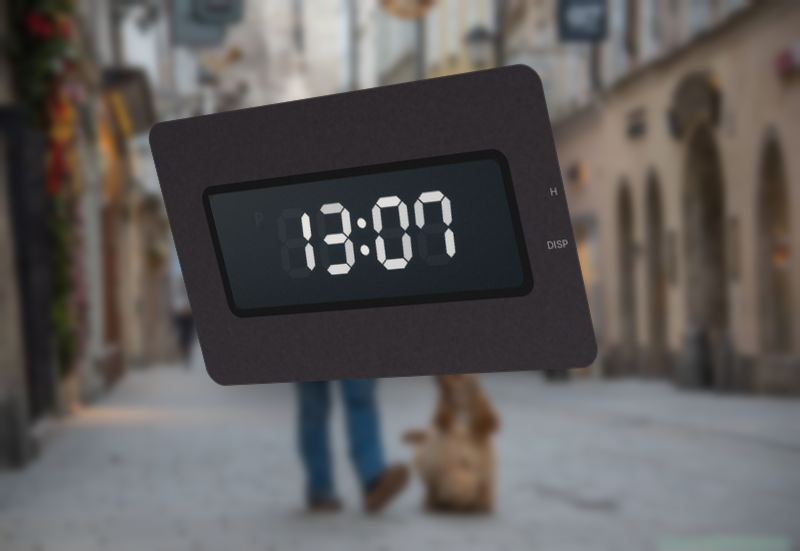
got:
13:07
